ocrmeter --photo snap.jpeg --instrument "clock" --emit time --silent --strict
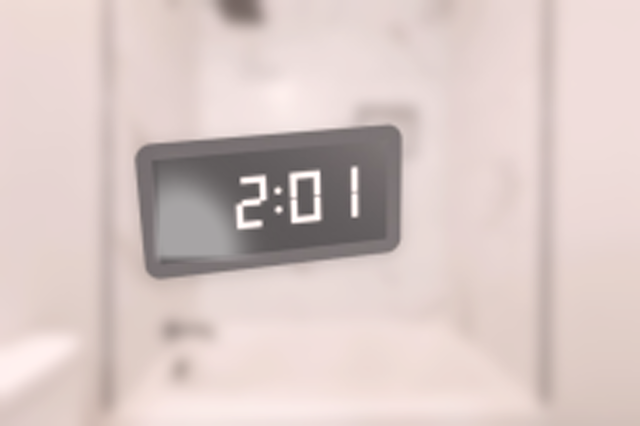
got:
2:01
